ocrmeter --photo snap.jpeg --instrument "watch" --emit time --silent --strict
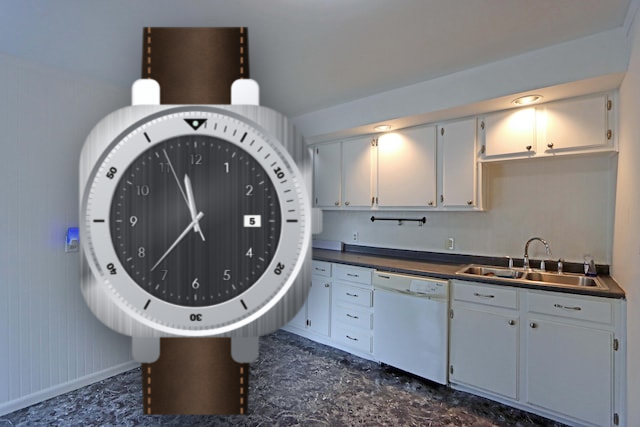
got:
11:36:56
